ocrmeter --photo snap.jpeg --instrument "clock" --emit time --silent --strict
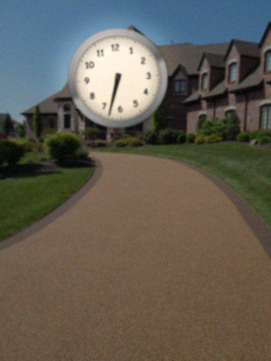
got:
6:33
